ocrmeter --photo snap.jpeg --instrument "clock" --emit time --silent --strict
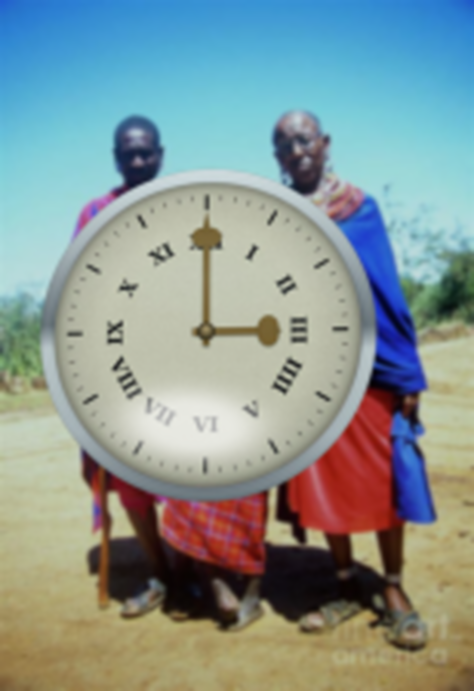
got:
3:00
